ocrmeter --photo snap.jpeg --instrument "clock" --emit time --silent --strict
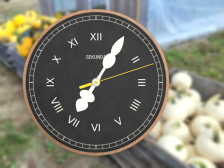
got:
7:05:12
